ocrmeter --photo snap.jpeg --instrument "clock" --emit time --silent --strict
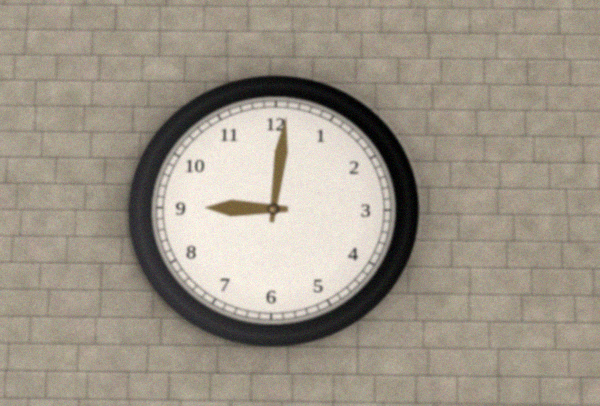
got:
9:01
